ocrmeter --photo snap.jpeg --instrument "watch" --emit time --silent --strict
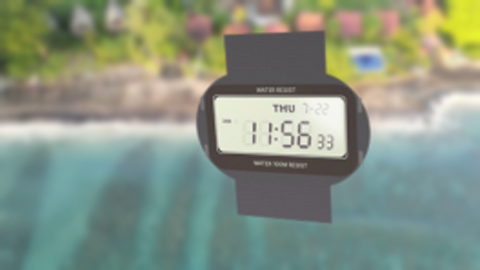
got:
11:56:33
